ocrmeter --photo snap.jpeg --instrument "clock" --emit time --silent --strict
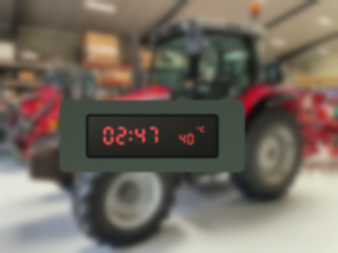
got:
2:47
